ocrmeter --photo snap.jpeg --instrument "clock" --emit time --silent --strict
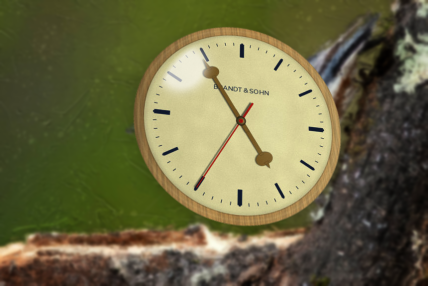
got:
4:54:35
